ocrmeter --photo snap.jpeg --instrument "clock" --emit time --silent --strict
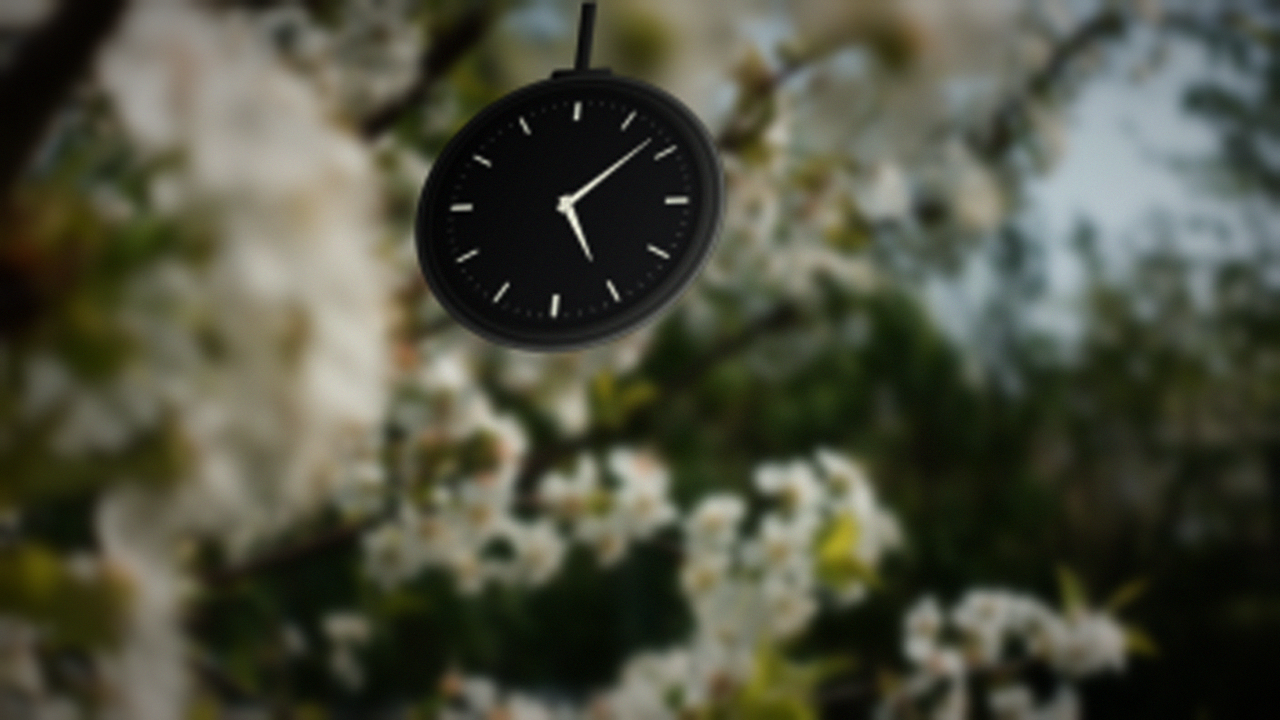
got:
5:08
